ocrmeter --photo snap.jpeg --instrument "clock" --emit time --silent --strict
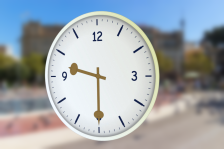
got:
9:30
